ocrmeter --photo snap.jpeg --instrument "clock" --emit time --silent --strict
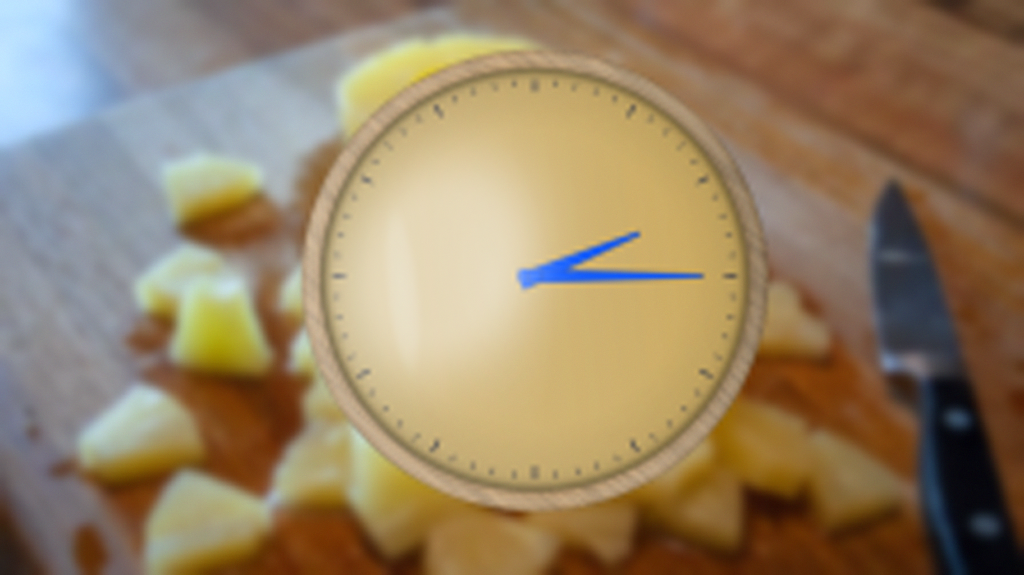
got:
2:15
